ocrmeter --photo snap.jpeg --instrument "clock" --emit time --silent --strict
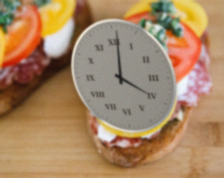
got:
4:01
